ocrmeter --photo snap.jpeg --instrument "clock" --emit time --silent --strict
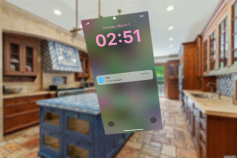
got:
2:51
